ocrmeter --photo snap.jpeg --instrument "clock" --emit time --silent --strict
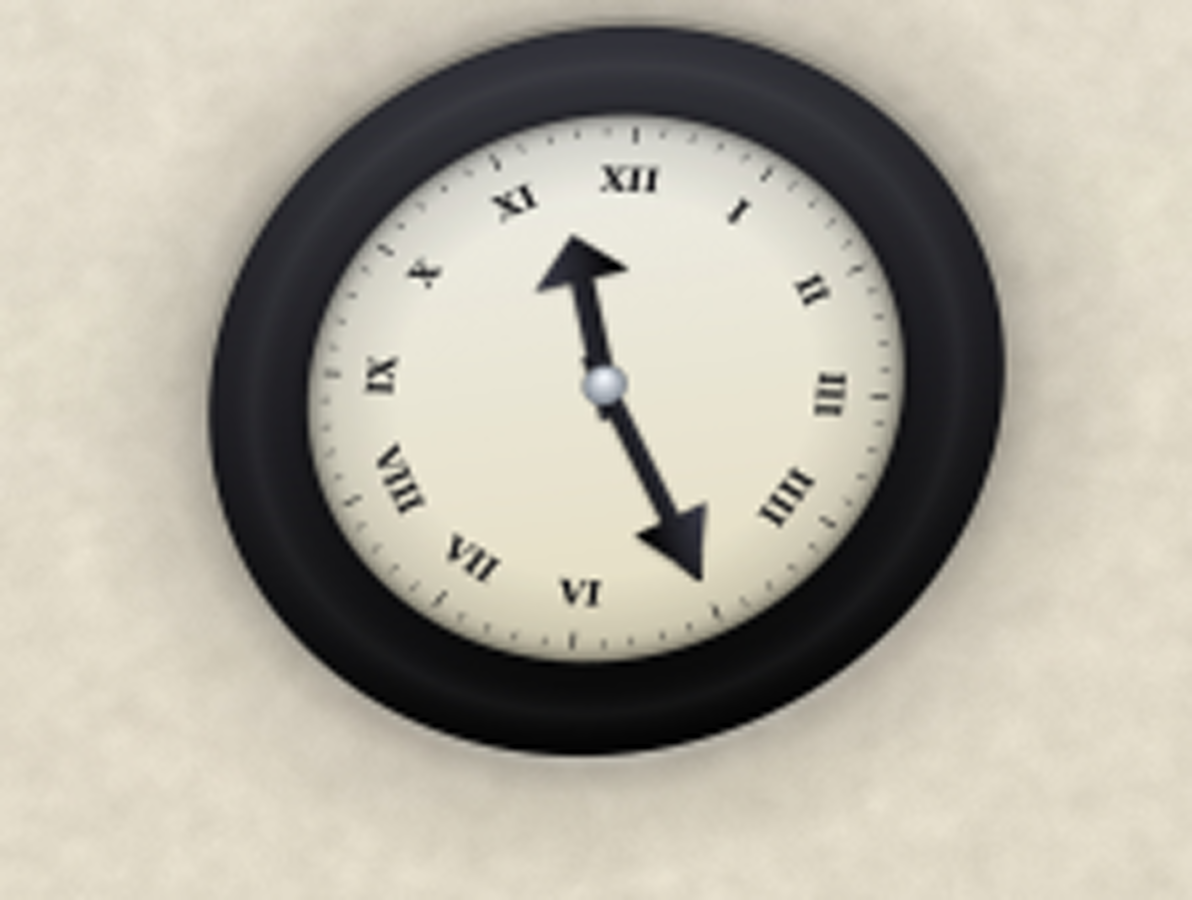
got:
11:25
